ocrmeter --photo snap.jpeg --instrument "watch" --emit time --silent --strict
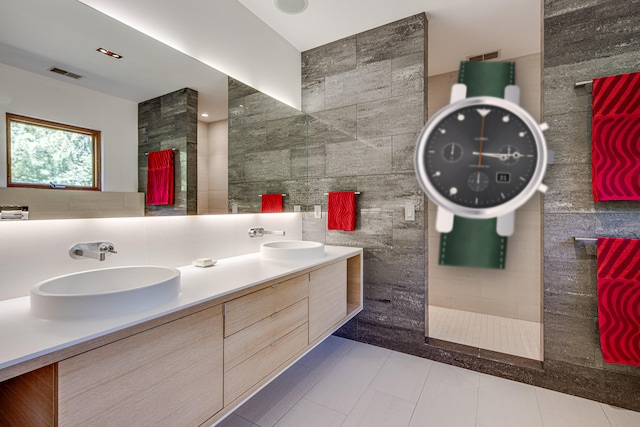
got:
3:15
